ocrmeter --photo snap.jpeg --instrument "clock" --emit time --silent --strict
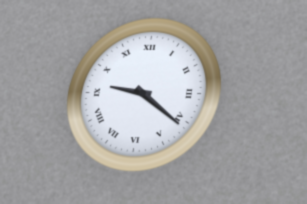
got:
9:21
